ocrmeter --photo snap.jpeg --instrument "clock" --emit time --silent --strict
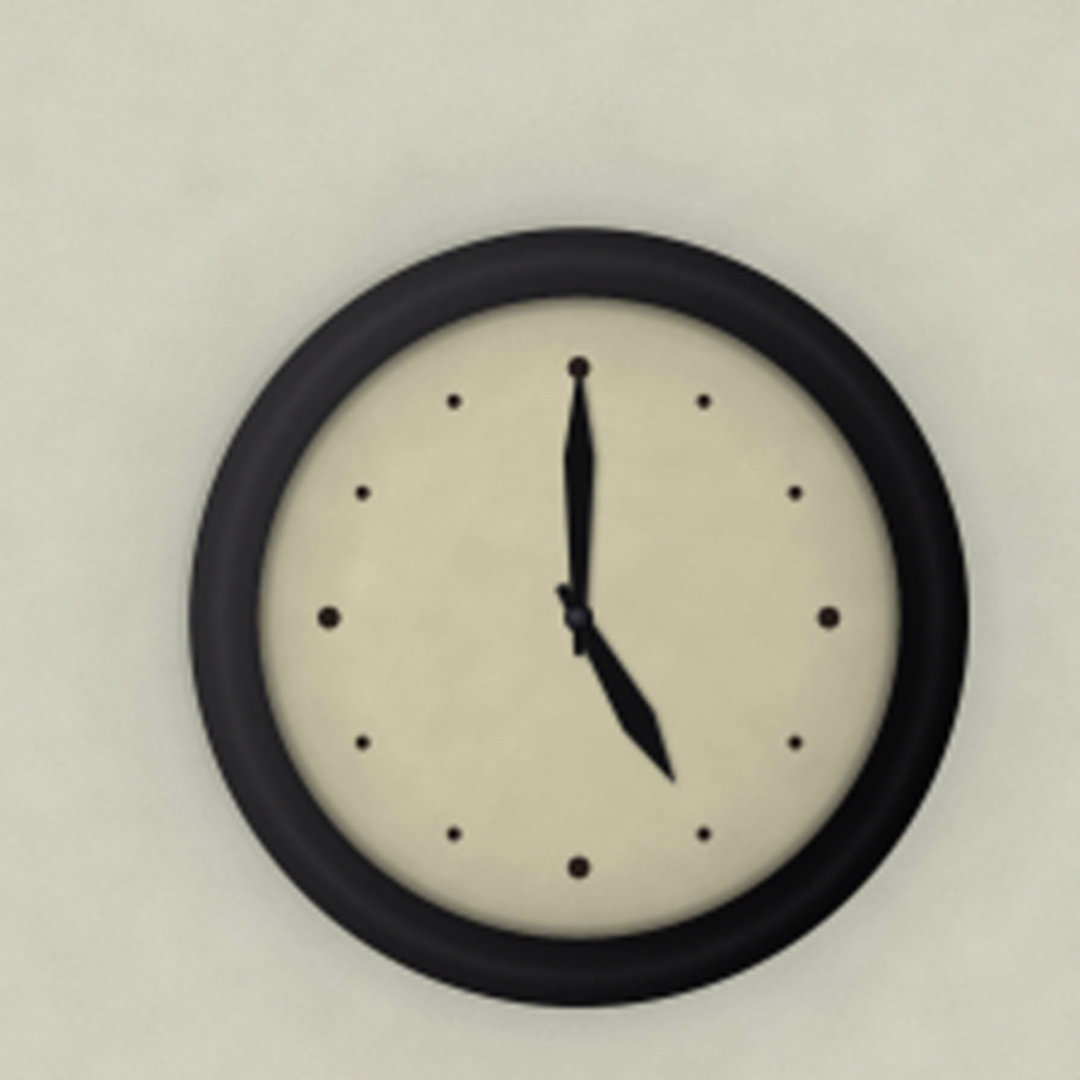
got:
5:00
